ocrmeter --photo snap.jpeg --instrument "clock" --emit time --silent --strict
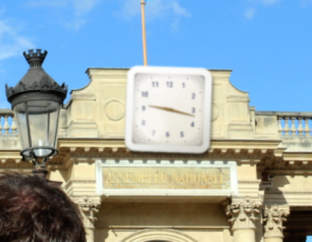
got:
9:17
